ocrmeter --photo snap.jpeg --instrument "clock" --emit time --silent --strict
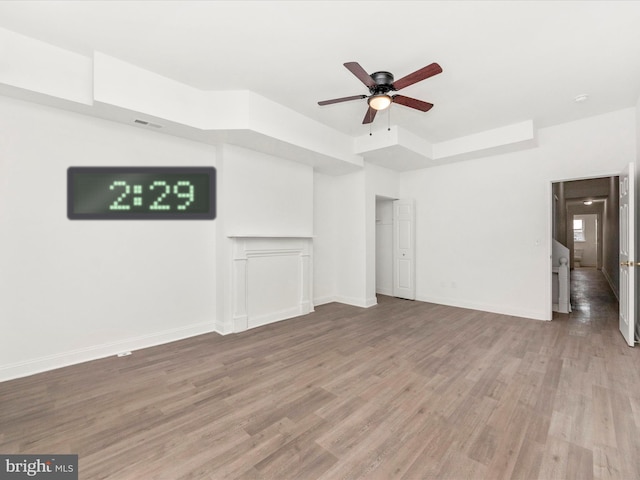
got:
2:29
